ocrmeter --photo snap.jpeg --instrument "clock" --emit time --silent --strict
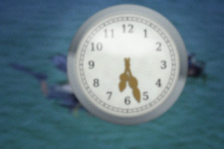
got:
6:27
